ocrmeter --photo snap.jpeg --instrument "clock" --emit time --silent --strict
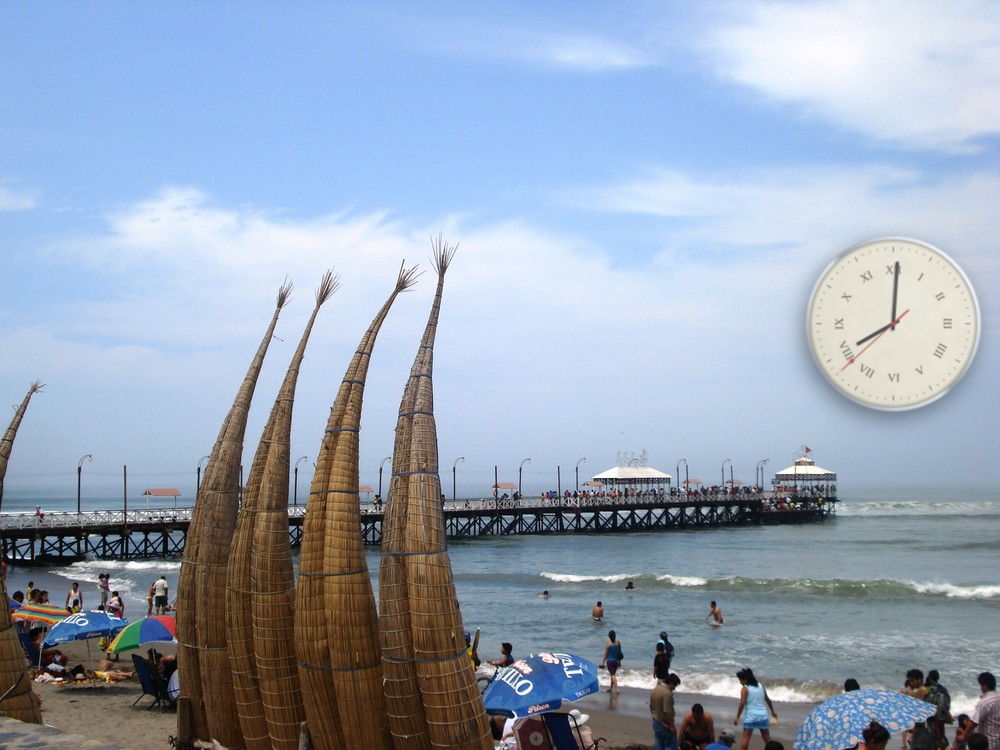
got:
8:00:38
